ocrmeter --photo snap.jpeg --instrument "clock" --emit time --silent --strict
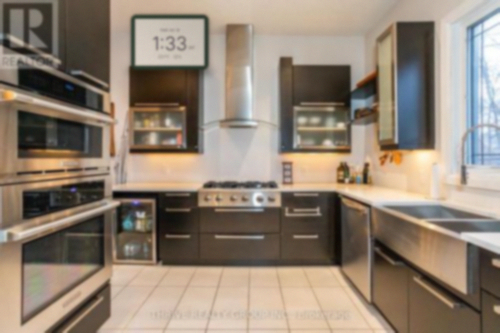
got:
1:33
